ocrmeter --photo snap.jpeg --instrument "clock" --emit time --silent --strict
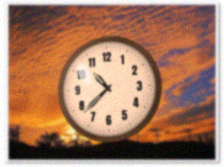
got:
10:38
